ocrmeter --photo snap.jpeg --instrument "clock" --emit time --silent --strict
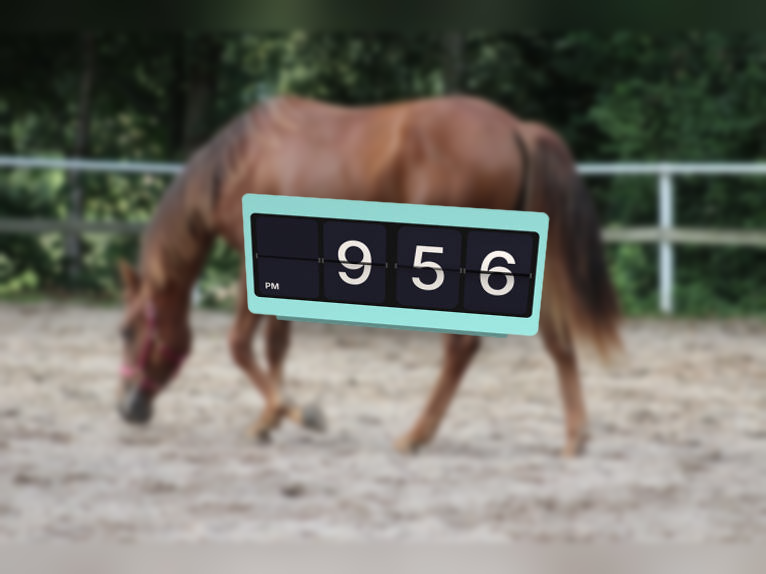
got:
9:56
